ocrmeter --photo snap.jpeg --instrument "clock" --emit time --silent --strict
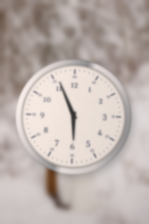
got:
5:56
